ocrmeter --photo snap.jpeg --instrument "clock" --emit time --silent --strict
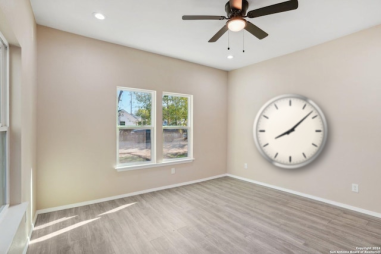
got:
8:08
